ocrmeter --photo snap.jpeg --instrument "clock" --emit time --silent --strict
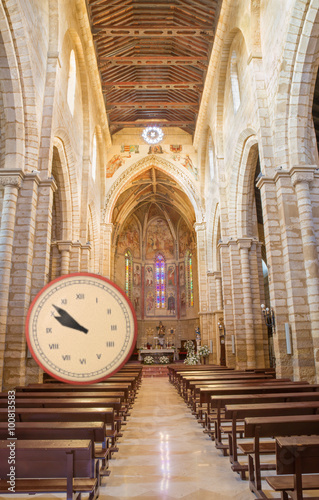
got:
9:52
